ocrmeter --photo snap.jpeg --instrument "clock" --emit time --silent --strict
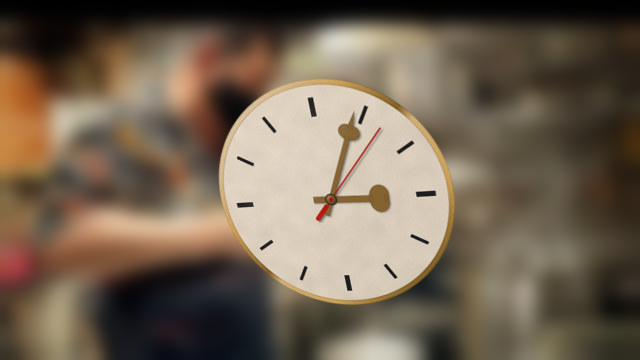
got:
3:04:07
